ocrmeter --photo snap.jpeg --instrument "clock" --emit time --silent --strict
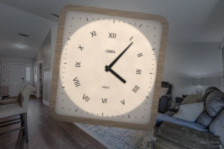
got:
4:06
